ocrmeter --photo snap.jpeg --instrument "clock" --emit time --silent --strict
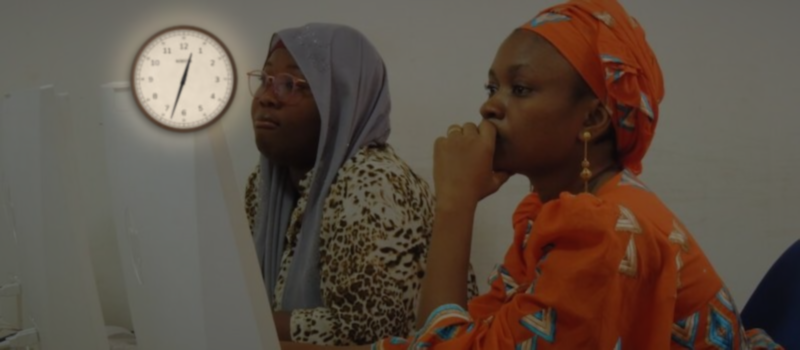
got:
12:33
